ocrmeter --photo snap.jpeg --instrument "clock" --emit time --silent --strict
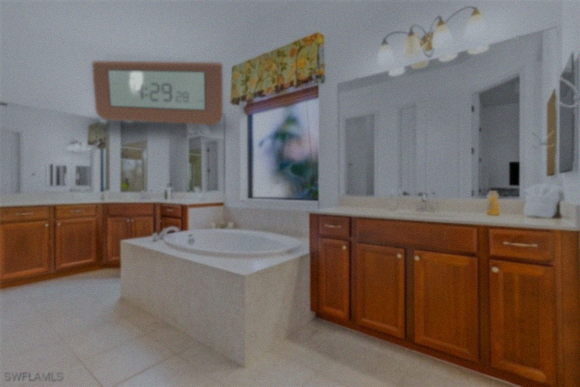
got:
4:29
